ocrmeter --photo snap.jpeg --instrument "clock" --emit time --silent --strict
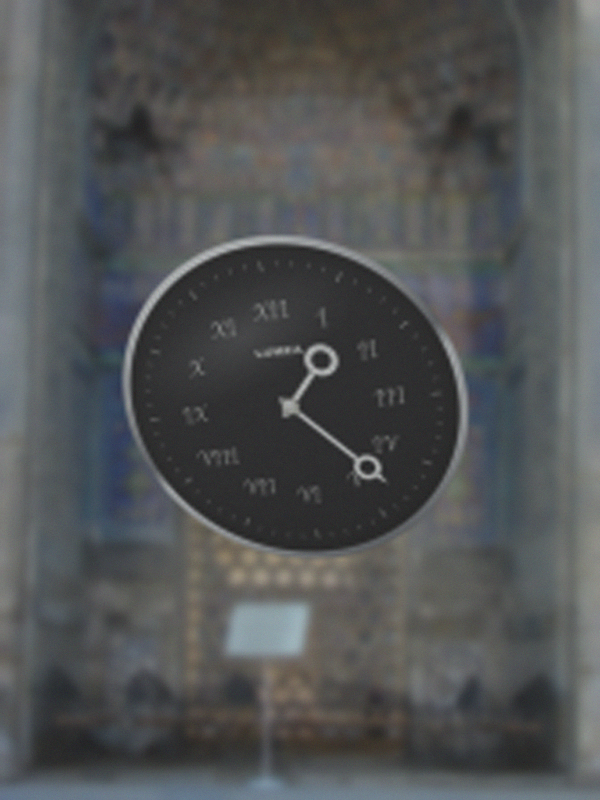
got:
1:23
